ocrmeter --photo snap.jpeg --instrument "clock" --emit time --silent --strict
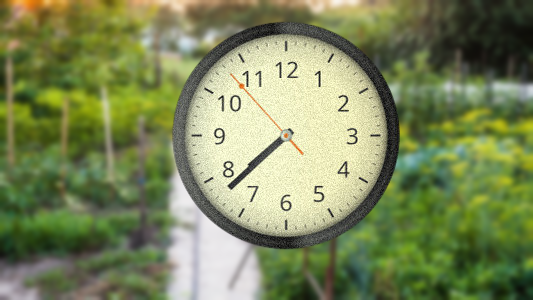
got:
7:37:53
